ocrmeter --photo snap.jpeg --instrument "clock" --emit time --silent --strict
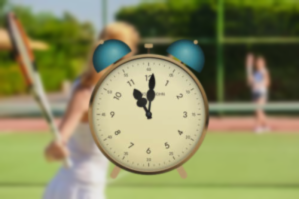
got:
11:01
